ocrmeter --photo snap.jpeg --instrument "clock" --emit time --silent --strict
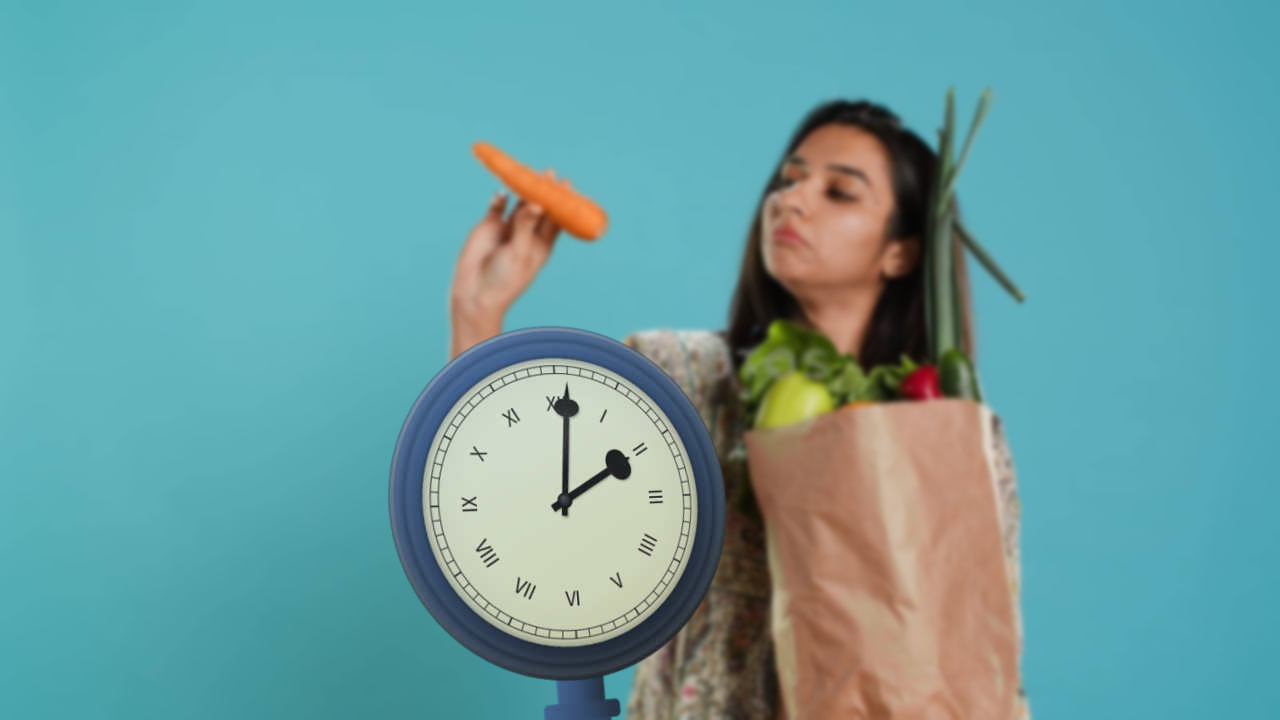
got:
2:01
